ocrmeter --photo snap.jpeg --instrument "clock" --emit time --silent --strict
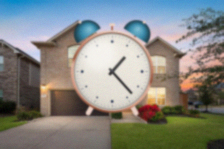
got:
1:23
